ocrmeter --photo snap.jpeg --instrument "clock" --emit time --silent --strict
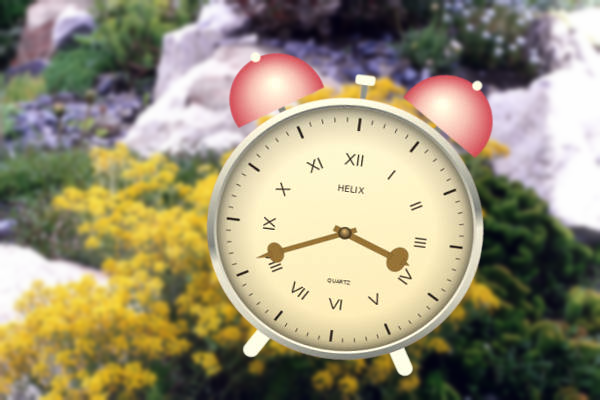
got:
3:41
